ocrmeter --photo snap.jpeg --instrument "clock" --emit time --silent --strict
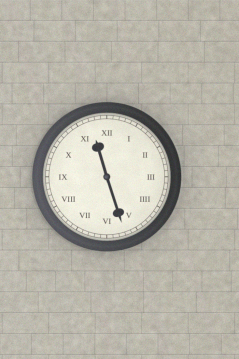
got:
11:27
